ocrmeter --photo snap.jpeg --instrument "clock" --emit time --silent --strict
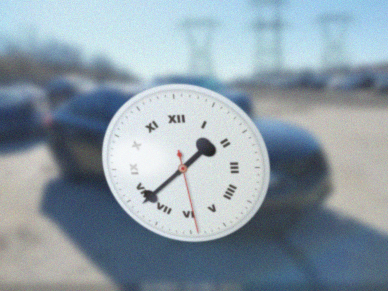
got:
1:38:29
